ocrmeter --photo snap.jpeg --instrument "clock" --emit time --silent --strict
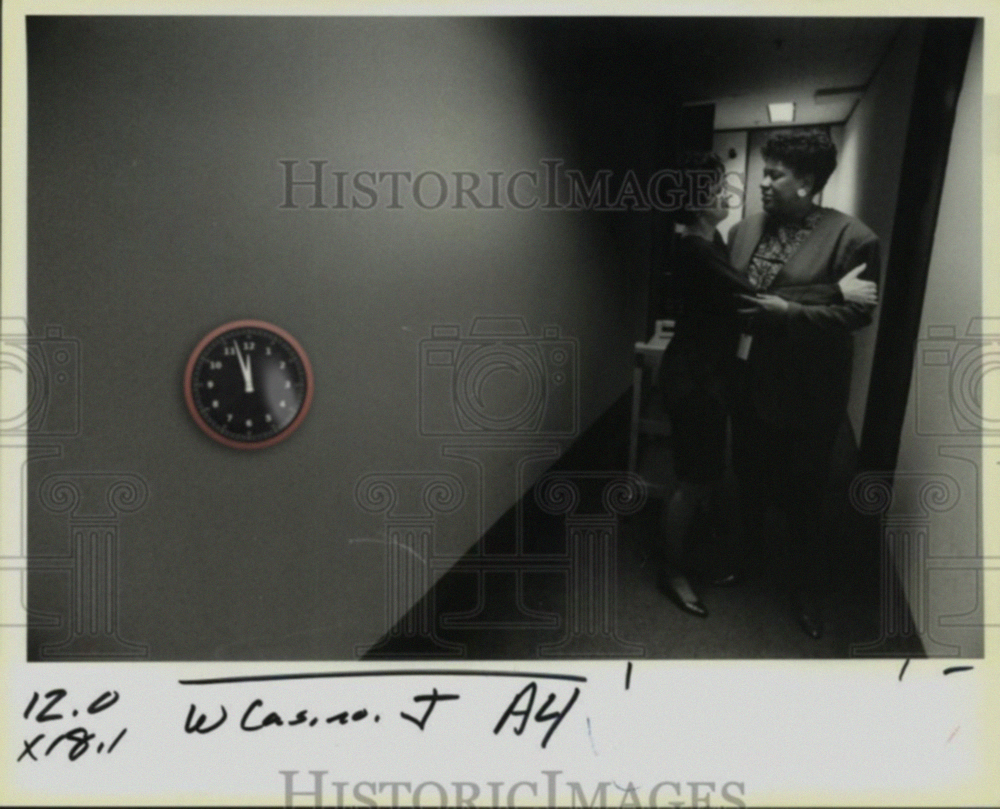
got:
11:57
